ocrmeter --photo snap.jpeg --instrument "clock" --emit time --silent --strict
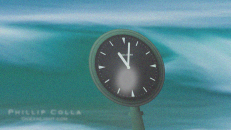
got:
11:02
